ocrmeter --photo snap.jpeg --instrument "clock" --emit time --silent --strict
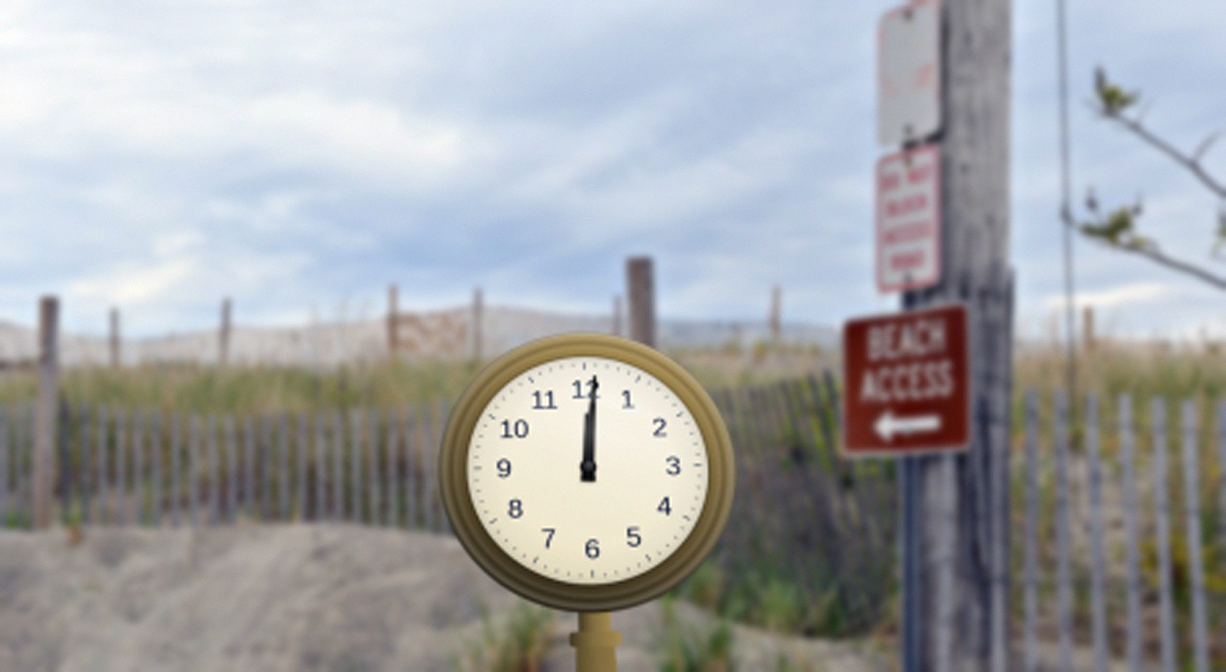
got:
12:01
